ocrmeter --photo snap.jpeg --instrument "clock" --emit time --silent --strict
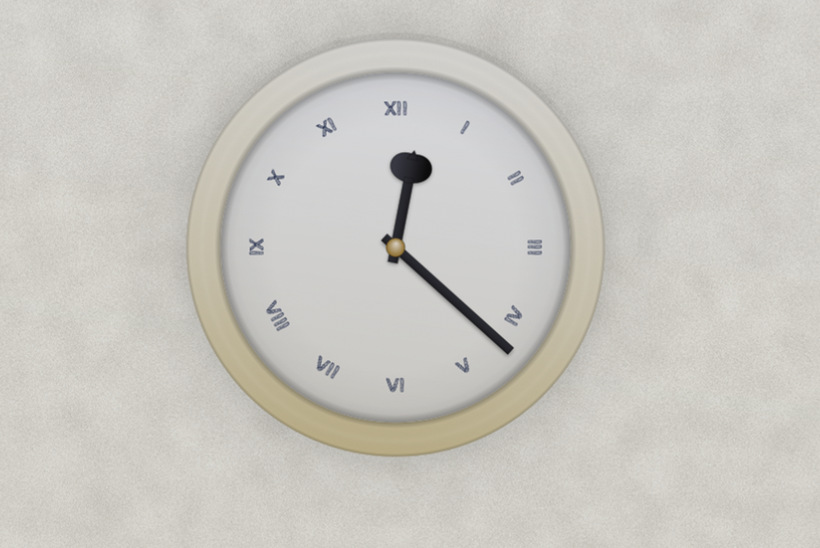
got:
12:22
